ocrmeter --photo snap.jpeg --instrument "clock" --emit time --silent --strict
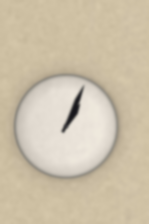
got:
1:04
